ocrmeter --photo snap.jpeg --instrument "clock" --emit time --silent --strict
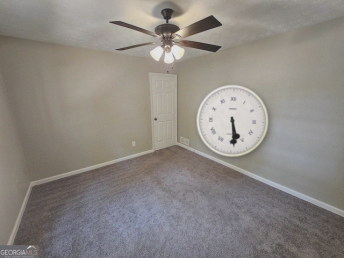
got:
5:29
